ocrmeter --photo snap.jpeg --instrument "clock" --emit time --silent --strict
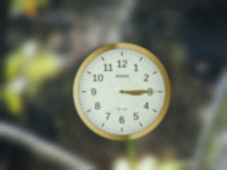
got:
3:15
